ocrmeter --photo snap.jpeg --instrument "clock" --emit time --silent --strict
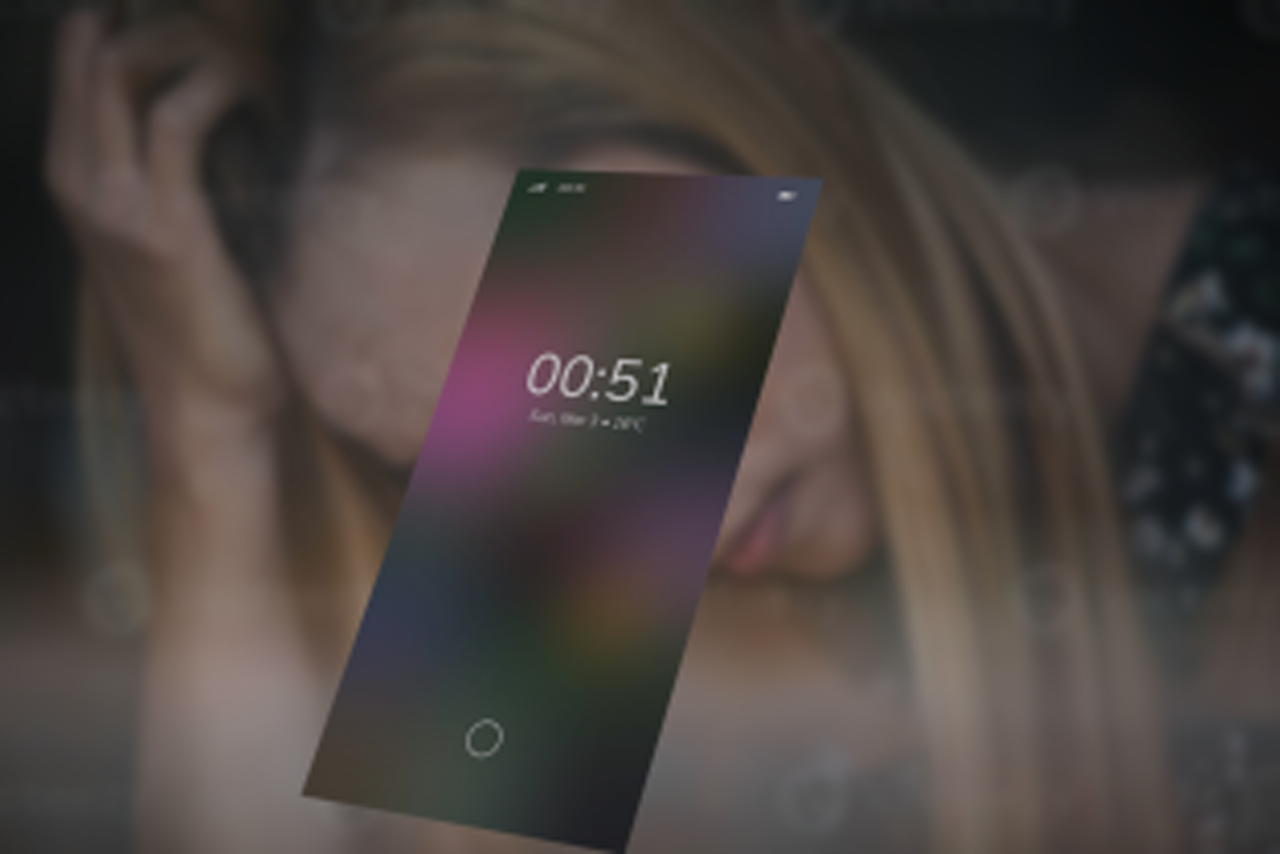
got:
0:51
